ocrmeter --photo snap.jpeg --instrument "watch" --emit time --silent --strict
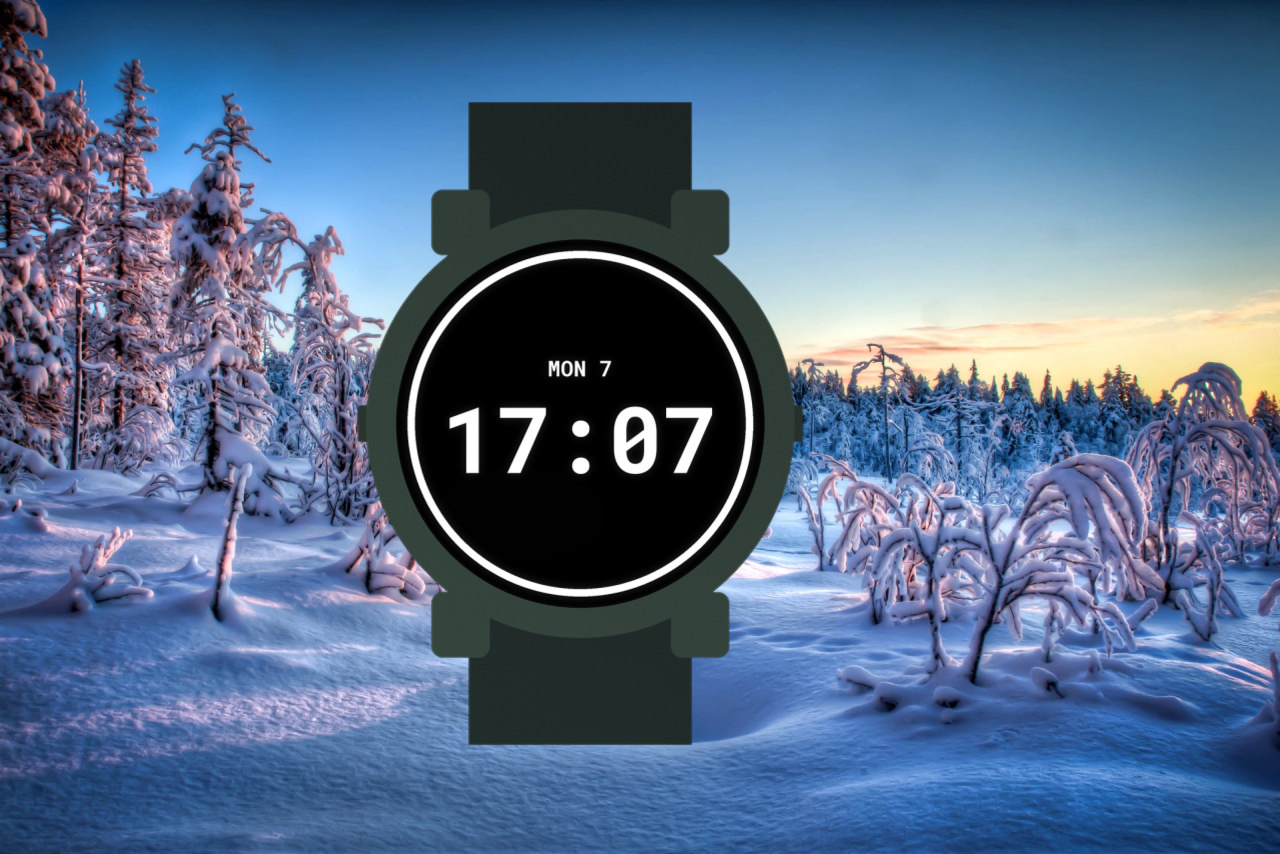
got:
17:07
